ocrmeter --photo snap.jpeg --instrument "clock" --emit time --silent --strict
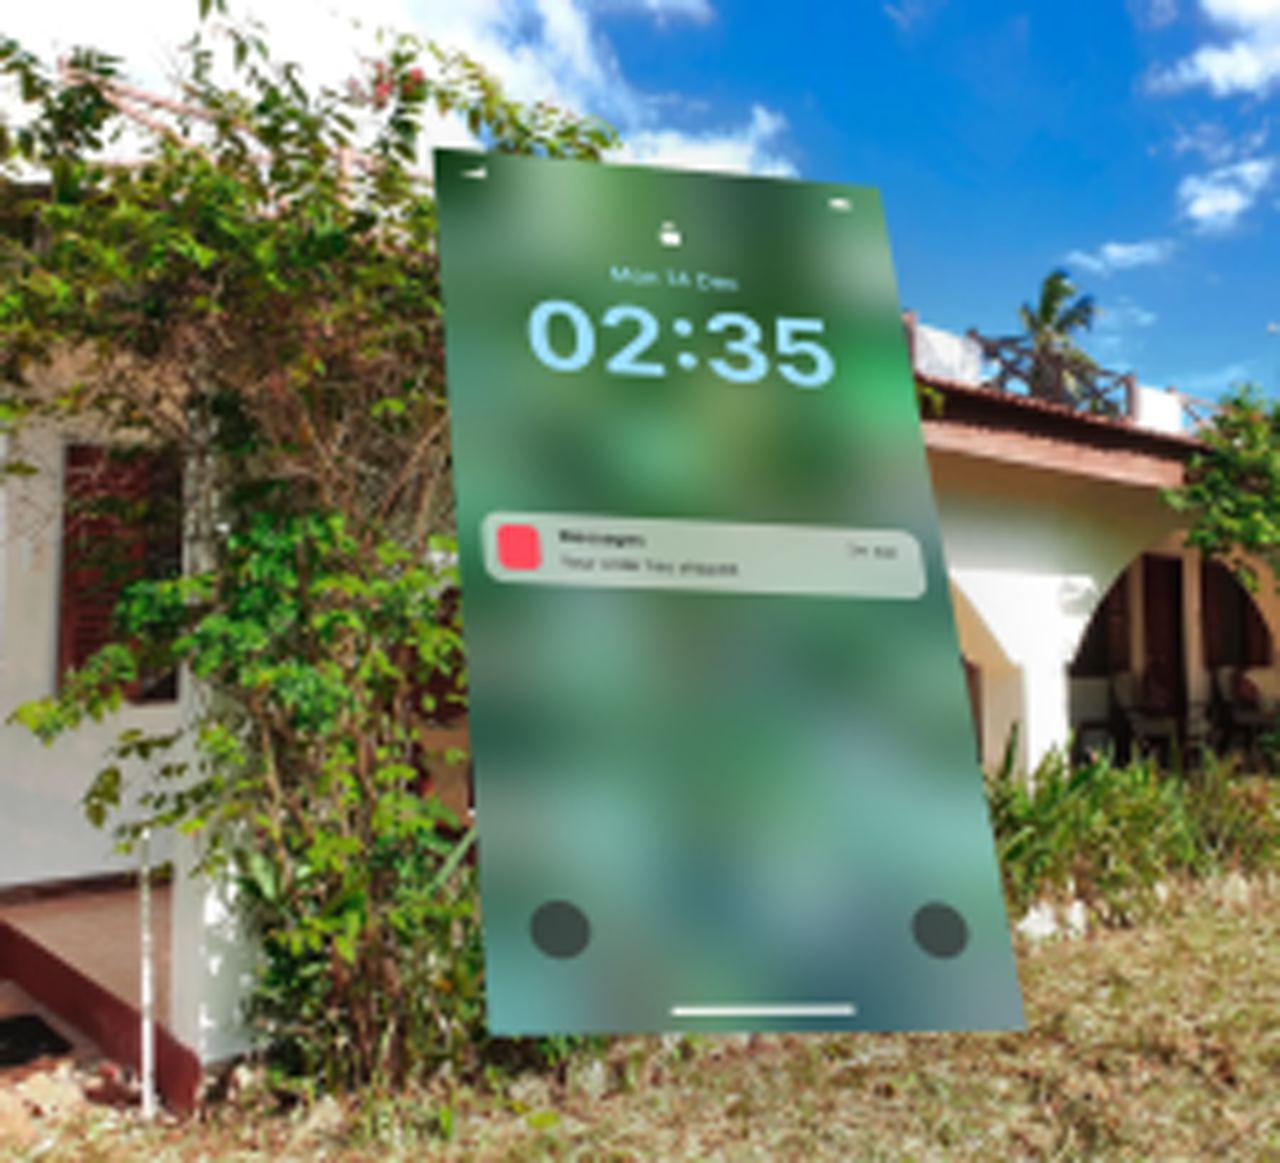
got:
2:35
